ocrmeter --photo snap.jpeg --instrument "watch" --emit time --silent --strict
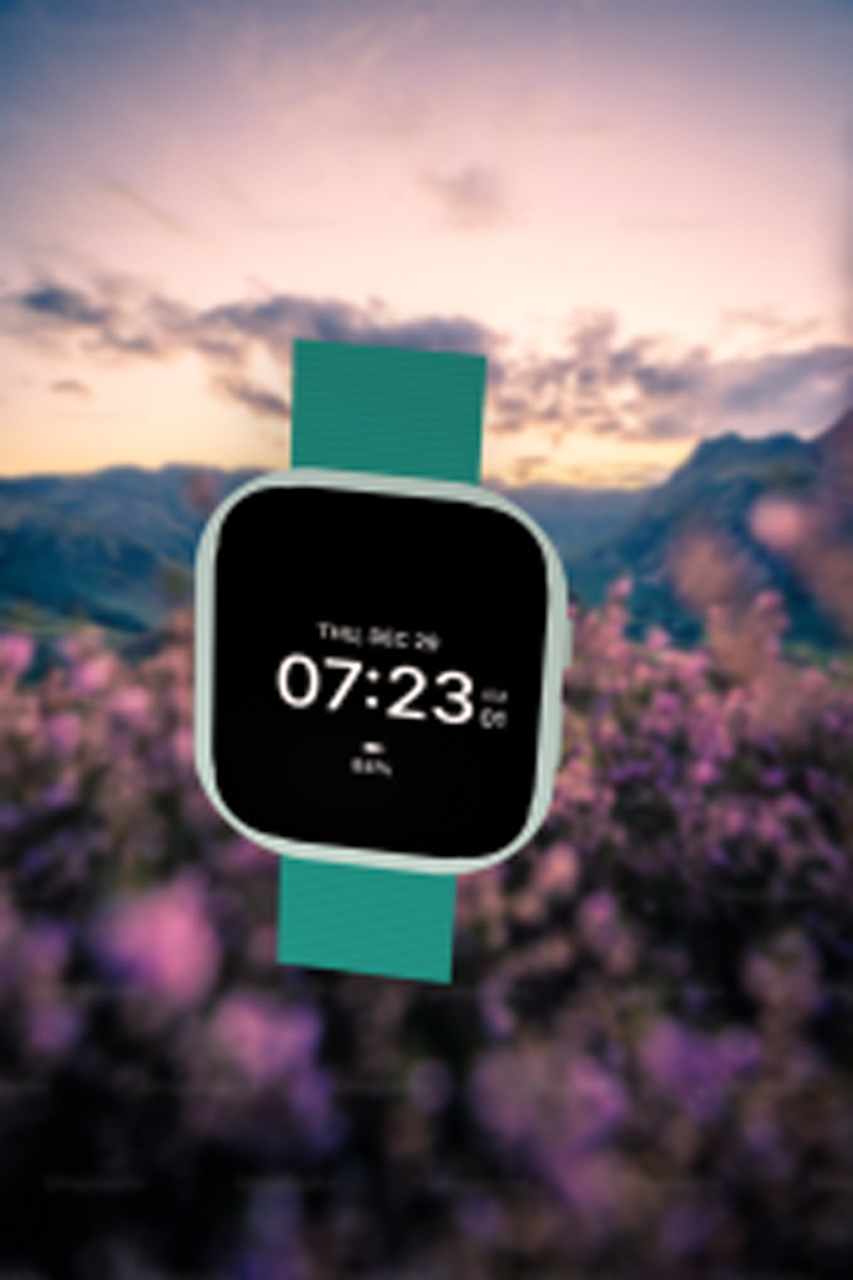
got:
7:23
